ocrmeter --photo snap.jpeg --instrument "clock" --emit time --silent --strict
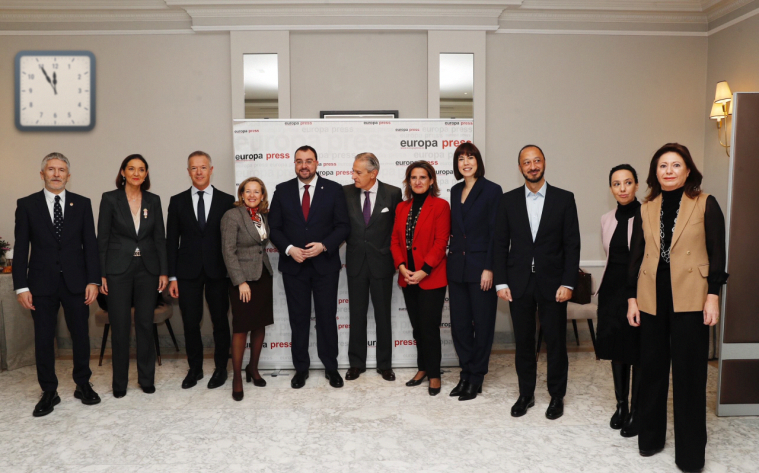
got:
11:55
